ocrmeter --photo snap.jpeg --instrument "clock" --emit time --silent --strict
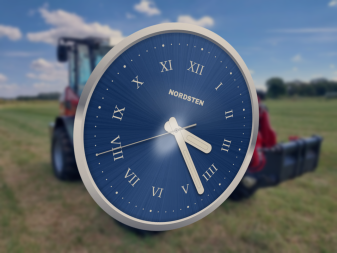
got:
3:22:40
